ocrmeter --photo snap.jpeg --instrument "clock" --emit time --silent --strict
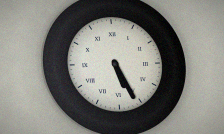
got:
5:26
